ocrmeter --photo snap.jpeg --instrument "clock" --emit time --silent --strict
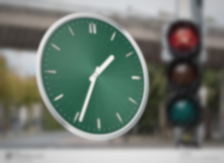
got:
1:34
